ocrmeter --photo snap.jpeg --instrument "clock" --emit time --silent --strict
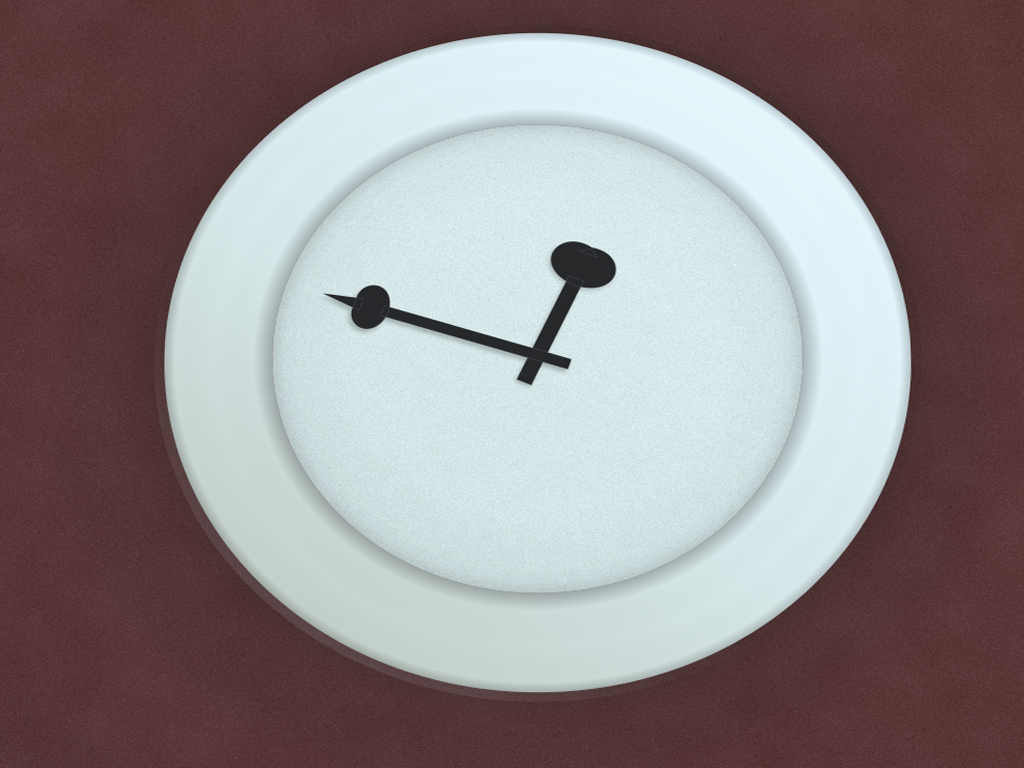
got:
12:48
